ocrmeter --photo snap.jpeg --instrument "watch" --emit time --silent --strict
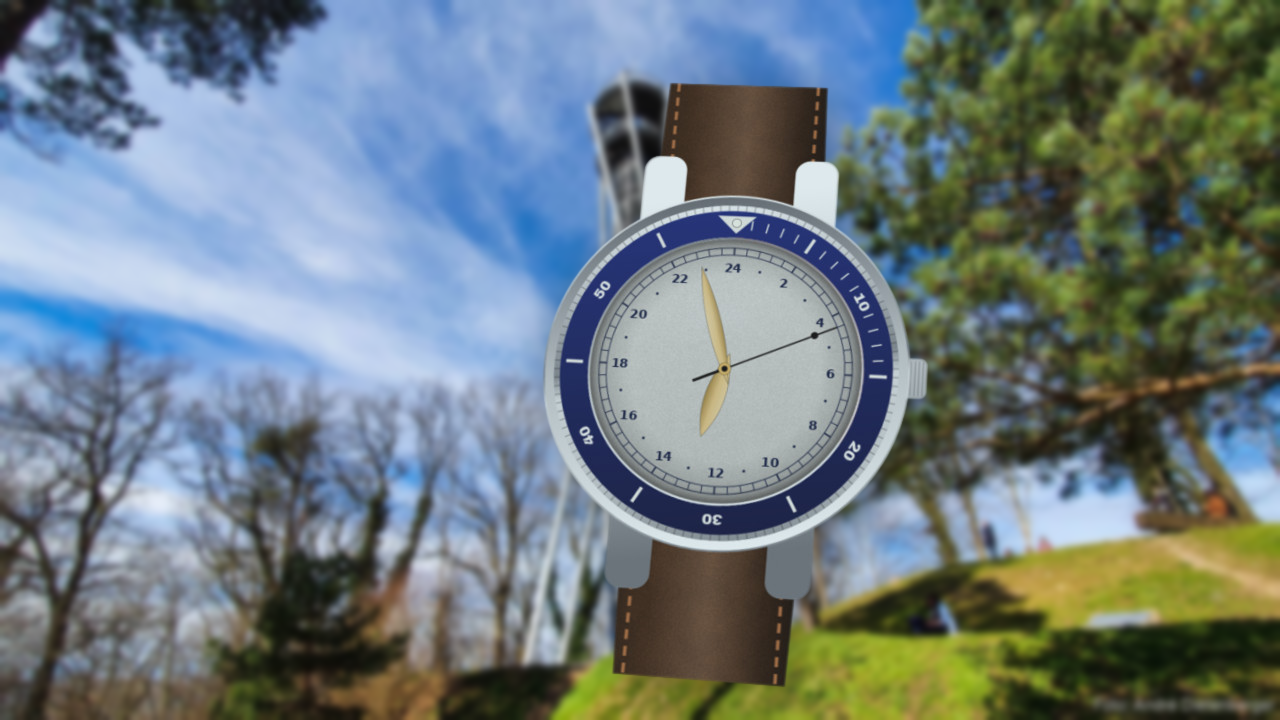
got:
12:57:11
